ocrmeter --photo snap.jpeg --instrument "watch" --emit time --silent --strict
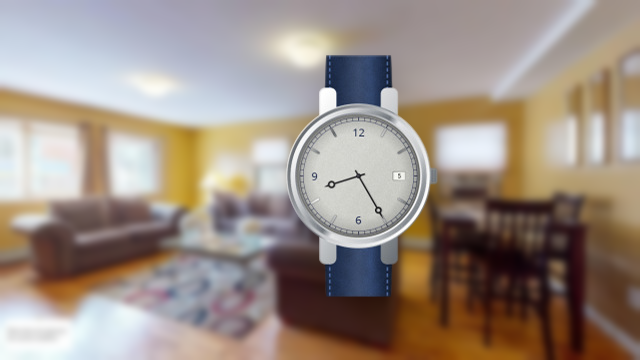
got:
8:25
